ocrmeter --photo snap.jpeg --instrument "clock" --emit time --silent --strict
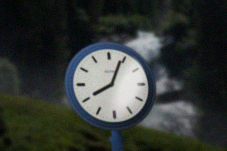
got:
8:04
